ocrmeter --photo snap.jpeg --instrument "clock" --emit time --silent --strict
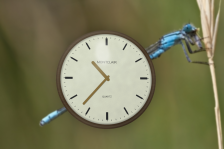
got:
10:37
